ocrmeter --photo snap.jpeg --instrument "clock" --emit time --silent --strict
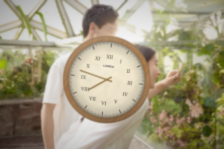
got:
7:47
